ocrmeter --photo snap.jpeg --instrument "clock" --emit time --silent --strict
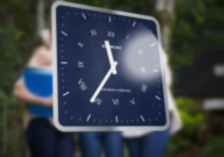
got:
11:36
